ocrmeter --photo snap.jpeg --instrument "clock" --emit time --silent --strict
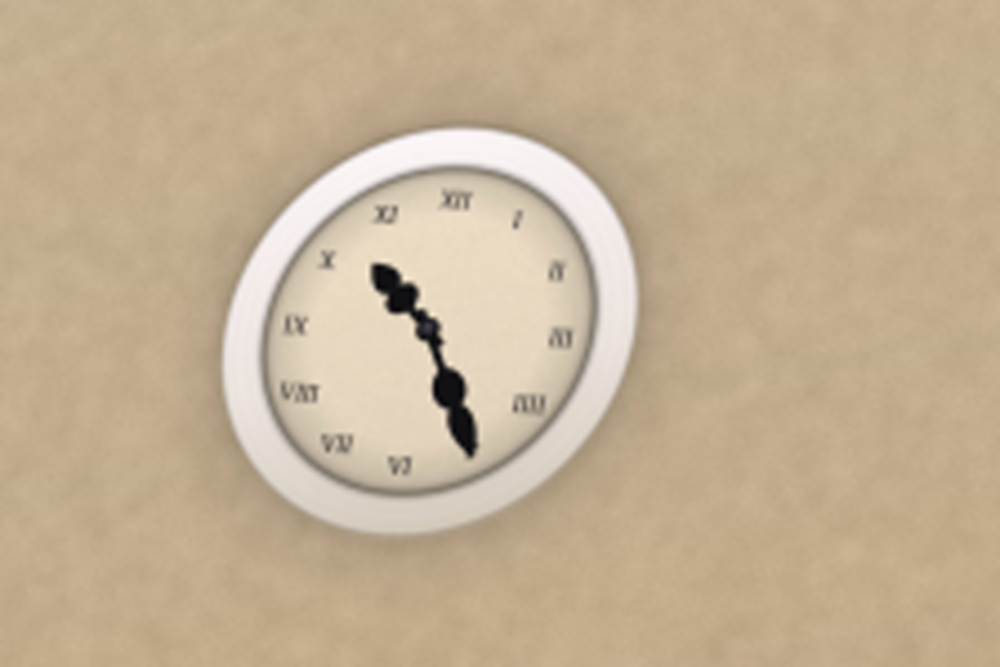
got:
10:25
